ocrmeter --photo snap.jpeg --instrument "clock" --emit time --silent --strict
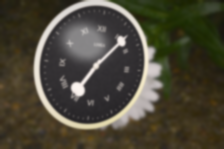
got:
7:07
